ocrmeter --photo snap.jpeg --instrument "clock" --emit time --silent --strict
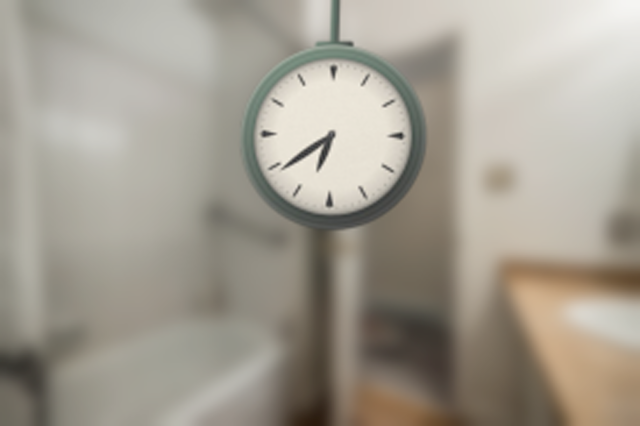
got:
6:39
